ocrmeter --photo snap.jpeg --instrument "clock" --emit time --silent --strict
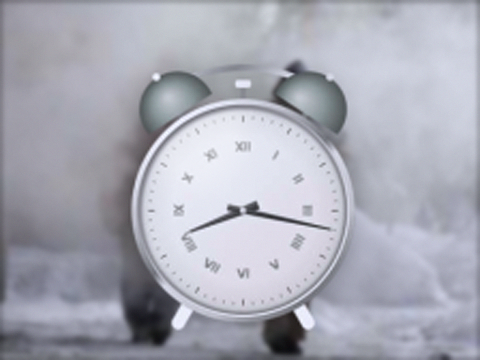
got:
8:17
